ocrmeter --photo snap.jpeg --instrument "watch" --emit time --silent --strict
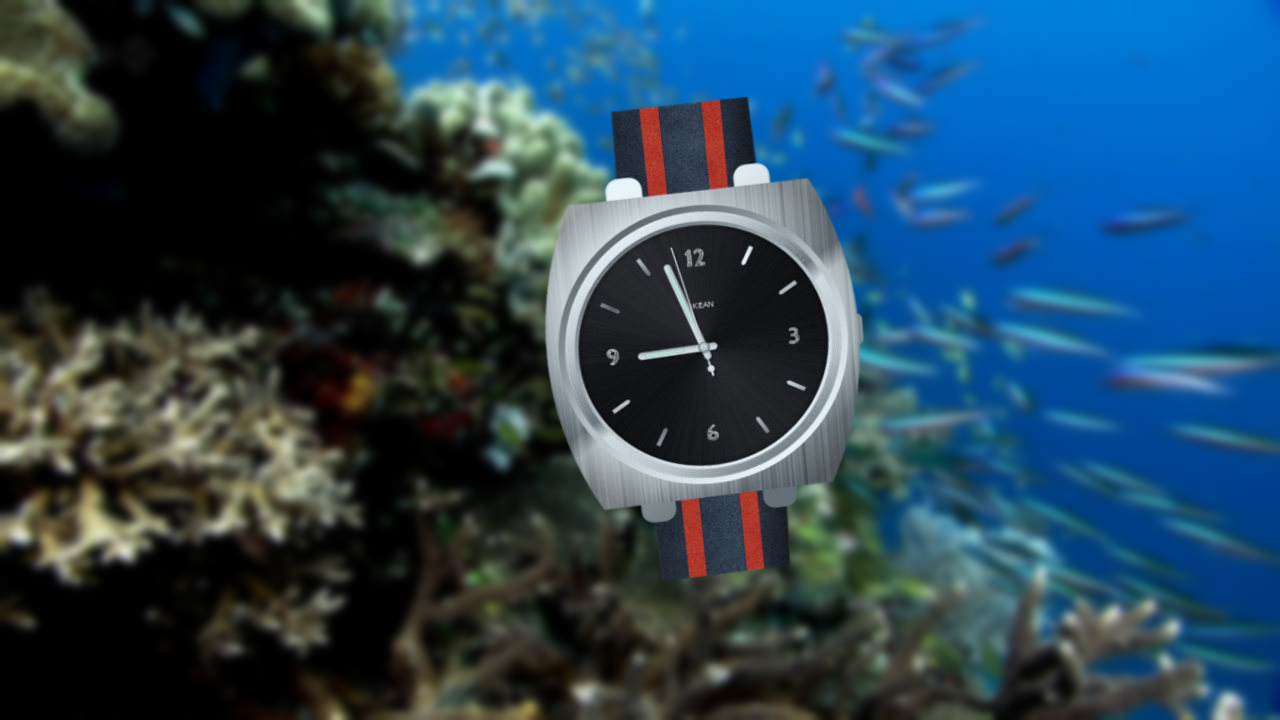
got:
8:56:58
